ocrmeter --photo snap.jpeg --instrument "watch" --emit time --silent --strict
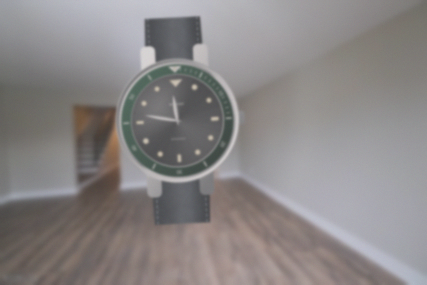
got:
11:47
